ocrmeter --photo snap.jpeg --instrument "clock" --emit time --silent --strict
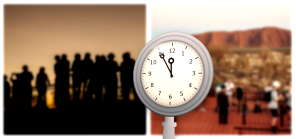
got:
11:55
